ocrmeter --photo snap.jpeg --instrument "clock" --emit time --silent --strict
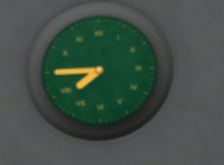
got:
7:45
